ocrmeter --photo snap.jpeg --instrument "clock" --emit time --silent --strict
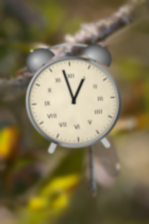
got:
12:58
